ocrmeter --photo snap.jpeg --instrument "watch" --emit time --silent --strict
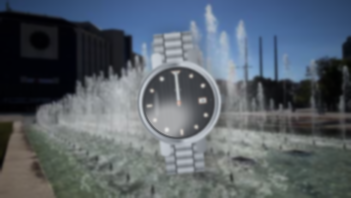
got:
12:00
